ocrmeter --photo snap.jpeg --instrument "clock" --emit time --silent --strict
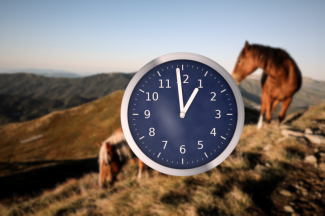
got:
12:59
